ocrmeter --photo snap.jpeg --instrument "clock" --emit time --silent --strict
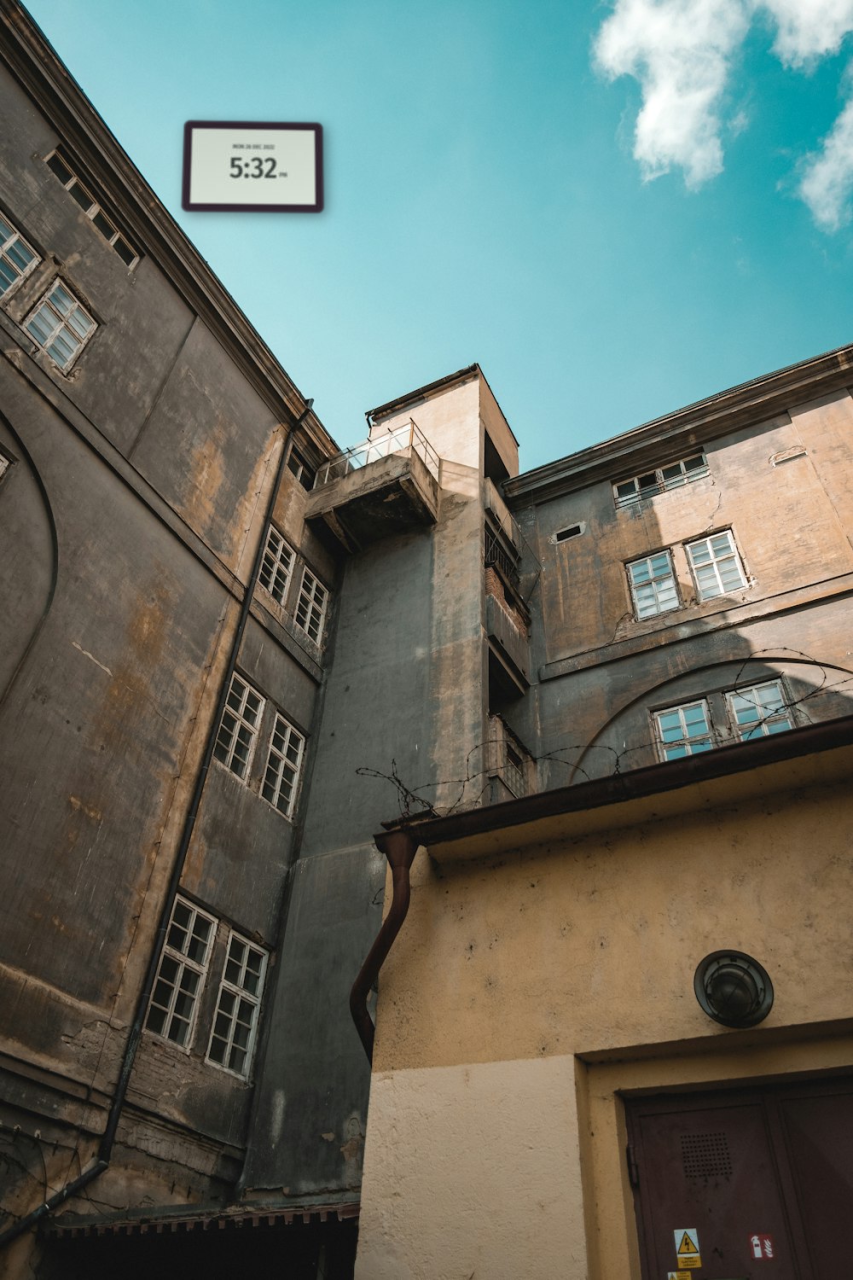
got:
5:32
